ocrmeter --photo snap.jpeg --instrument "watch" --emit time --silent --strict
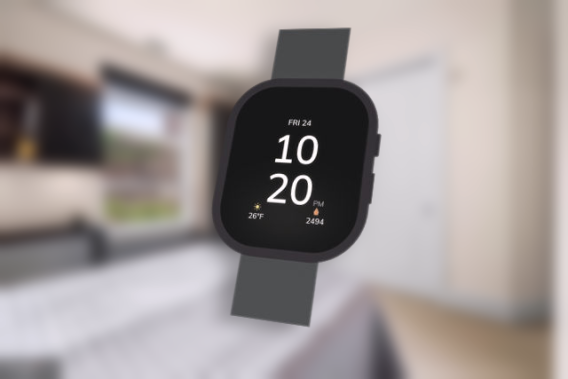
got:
10:20
